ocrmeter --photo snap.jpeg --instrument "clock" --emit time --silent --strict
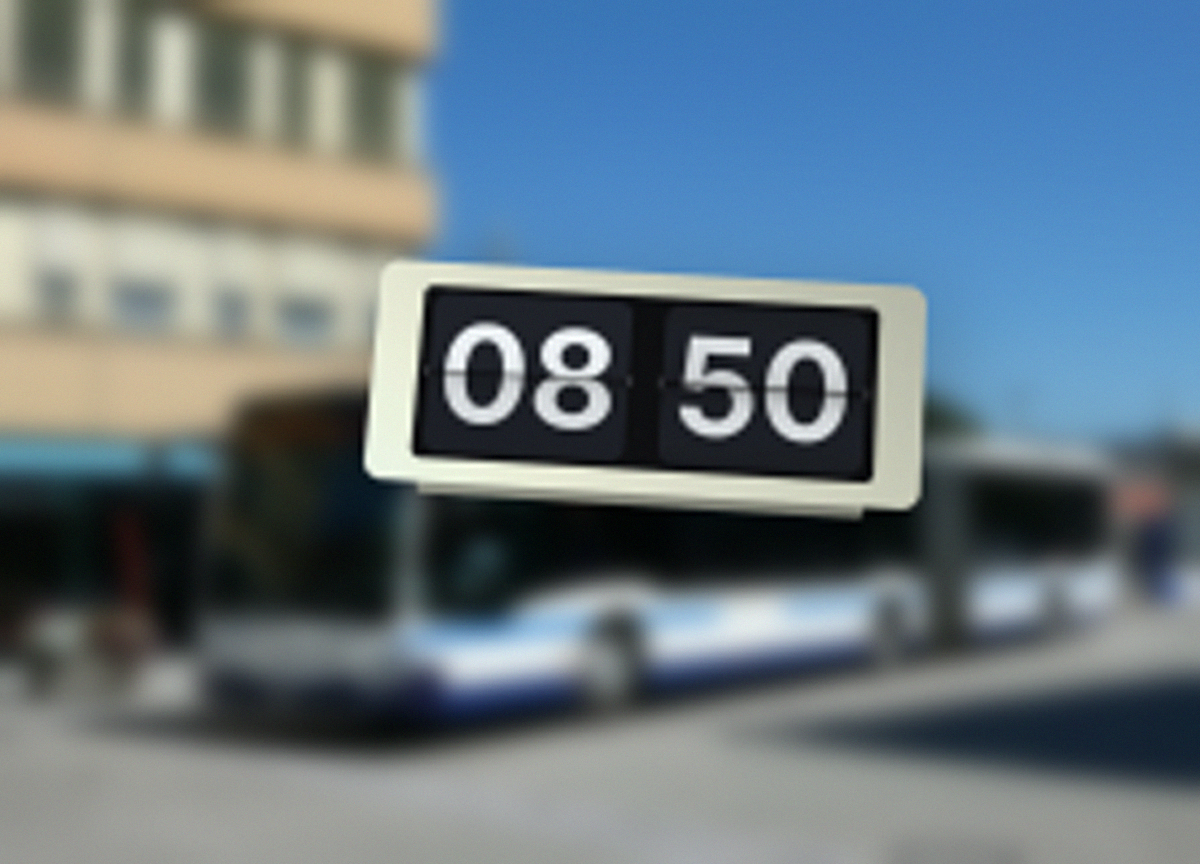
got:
8:50
